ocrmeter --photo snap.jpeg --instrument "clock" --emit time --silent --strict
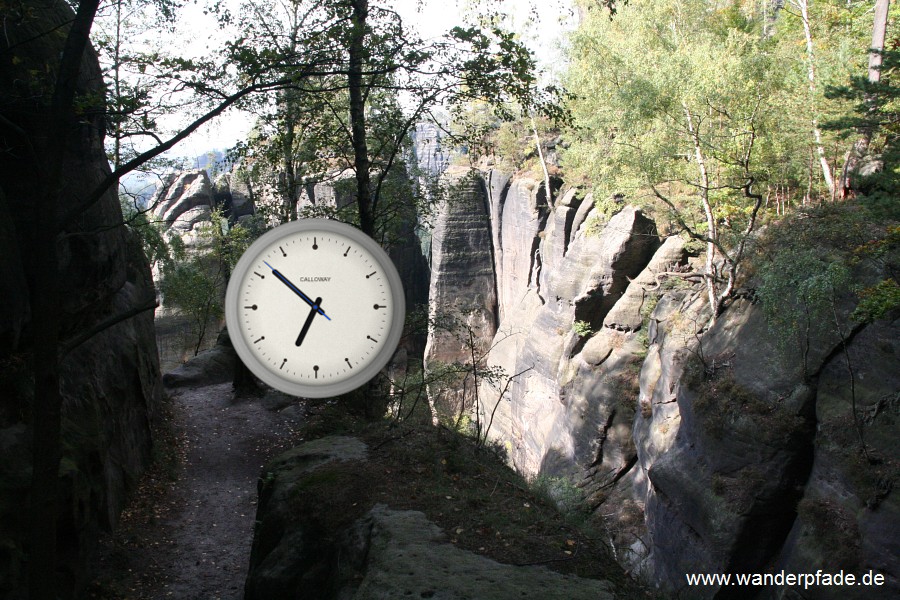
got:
6:51:52
